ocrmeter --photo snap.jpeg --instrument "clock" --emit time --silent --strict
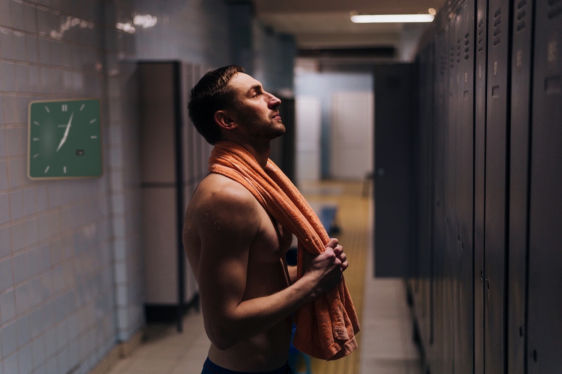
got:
7:03
